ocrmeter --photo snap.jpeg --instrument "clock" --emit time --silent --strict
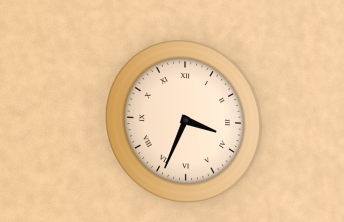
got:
3:34
